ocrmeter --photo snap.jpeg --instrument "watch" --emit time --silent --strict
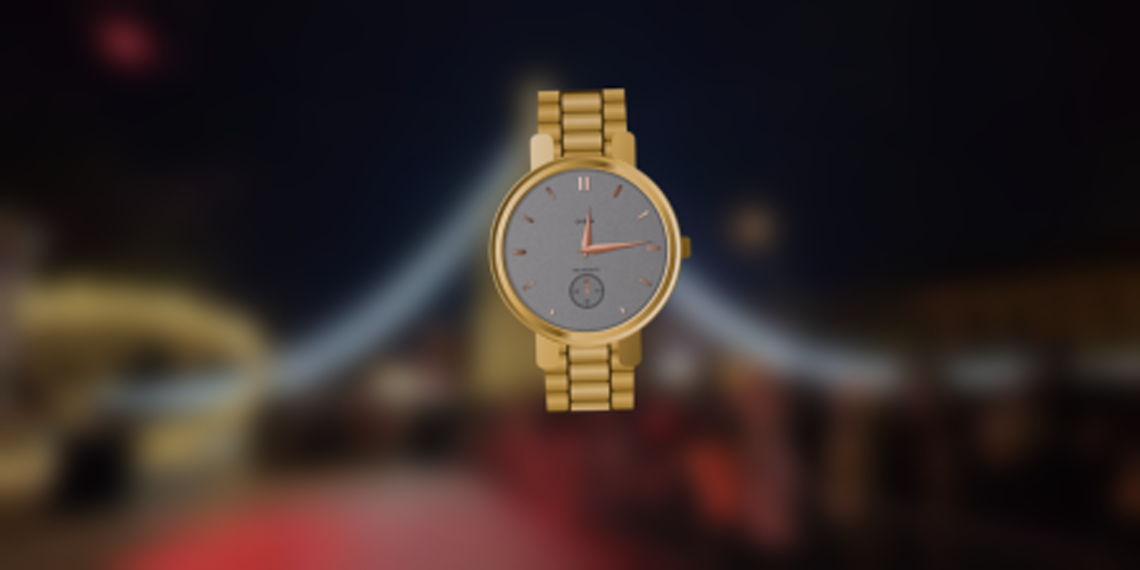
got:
12:14
